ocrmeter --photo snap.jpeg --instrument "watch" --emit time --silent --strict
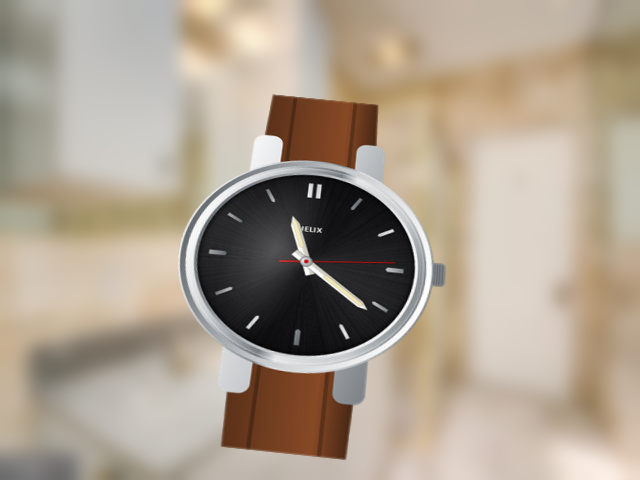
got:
11:21:14
